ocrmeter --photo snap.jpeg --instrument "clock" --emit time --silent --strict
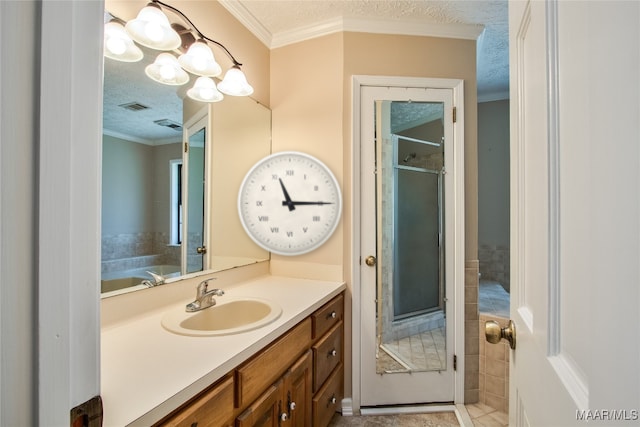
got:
11:15
